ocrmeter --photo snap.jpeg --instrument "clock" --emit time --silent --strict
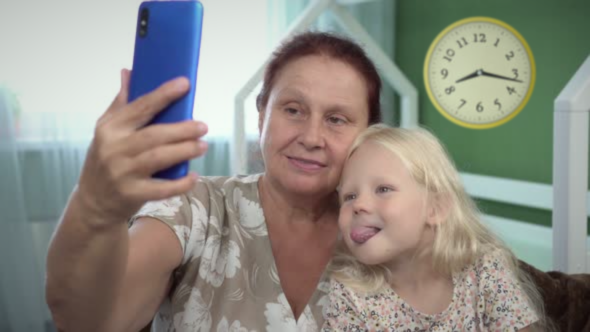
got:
8:17
